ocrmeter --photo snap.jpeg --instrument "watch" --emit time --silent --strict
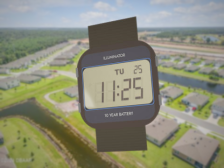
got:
11:25
